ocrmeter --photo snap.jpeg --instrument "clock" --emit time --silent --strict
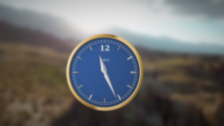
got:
11:26
